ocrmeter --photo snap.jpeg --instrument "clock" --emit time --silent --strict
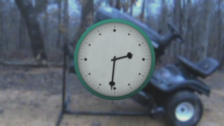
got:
2:31
